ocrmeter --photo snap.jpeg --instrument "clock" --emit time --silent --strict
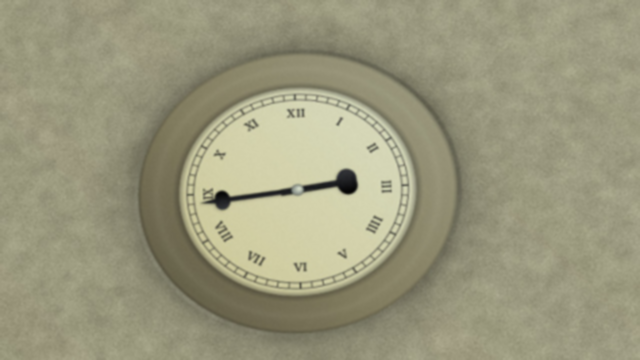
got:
2:44
